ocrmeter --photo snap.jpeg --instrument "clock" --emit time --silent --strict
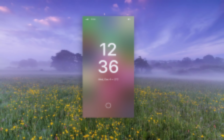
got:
12:36
